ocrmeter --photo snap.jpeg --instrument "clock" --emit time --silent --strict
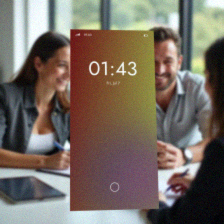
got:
1:43
